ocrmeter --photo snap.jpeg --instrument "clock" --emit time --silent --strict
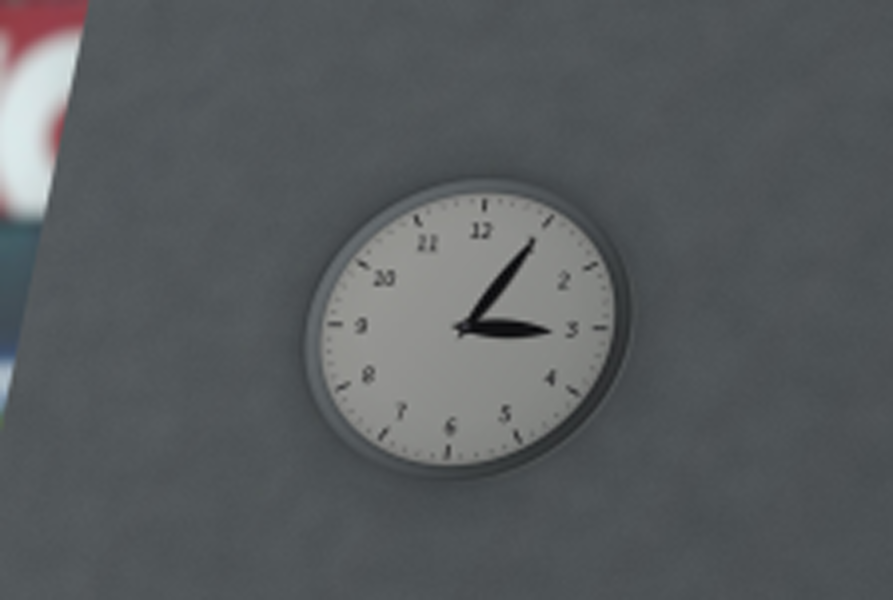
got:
3:05
